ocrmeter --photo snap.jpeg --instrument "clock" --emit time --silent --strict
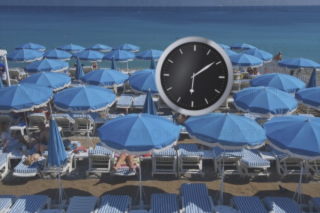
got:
6:09
